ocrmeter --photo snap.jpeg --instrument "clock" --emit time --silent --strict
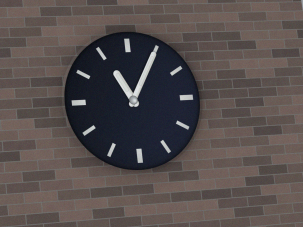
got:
11:05
